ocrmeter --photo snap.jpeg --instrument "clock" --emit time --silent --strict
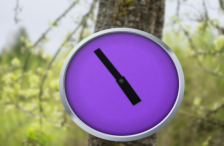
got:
4:54
